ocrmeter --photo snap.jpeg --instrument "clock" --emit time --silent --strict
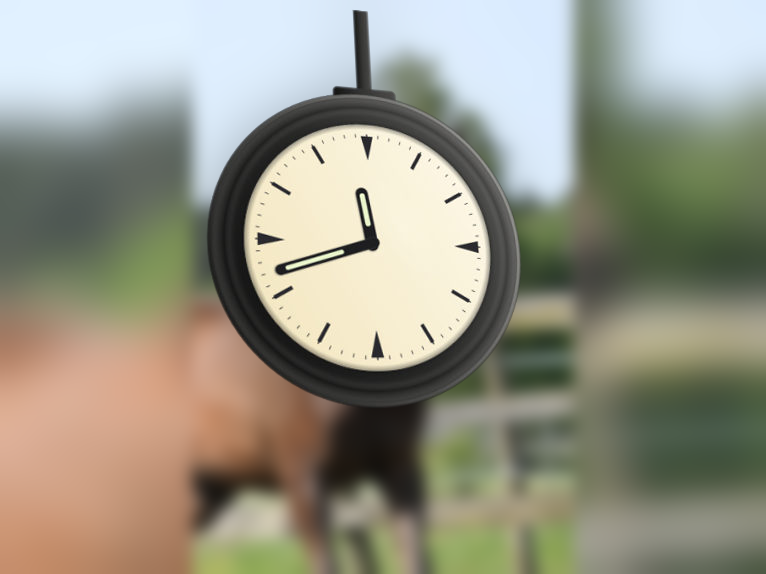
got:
11:42
